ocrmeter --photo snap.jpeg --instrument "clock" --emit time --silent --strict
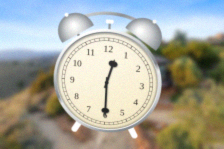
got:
12:30
